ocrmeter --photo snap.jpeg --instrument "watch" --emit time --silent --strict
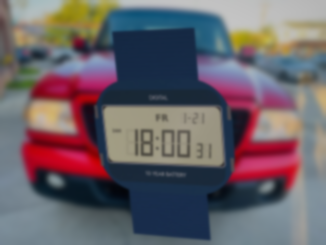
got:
18:00:31
